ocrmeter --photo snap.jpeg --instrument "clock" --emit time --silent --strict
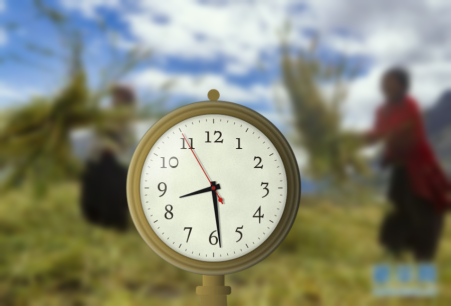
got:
8:28:55
